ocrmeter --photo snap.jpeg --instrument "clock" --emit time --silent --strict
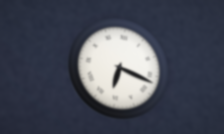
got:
6:17
